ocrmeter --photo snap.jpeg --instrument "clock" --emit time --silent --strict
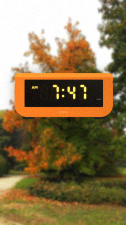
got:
7:47
